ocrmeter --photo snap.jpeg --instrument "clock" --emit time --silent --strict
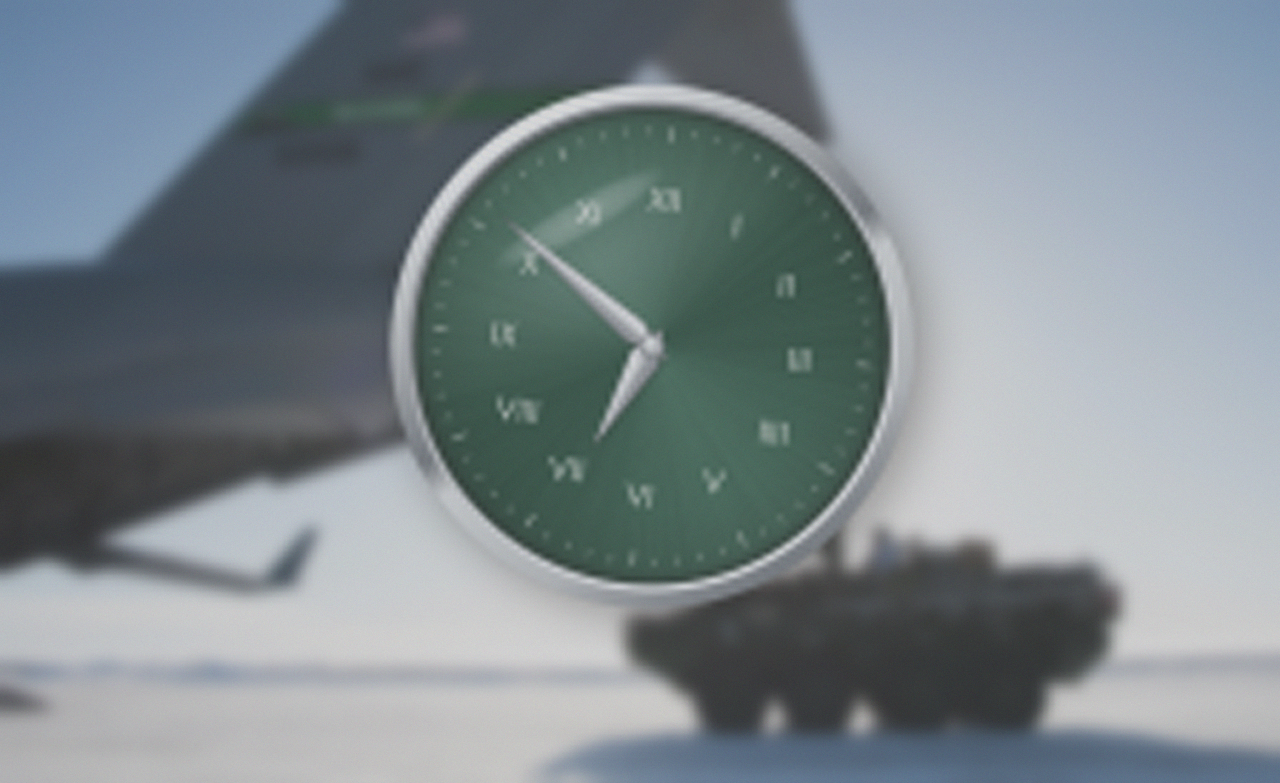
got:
6:51
